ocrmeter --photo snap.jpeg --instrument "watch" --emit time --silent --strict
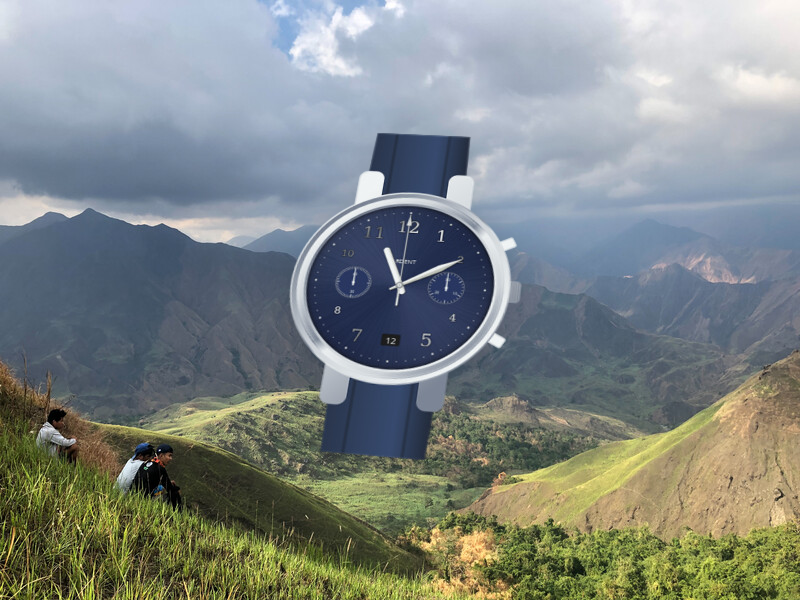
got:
11:10
